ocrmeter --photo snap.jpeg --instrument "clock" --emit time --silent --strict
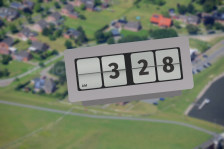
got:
3:28
